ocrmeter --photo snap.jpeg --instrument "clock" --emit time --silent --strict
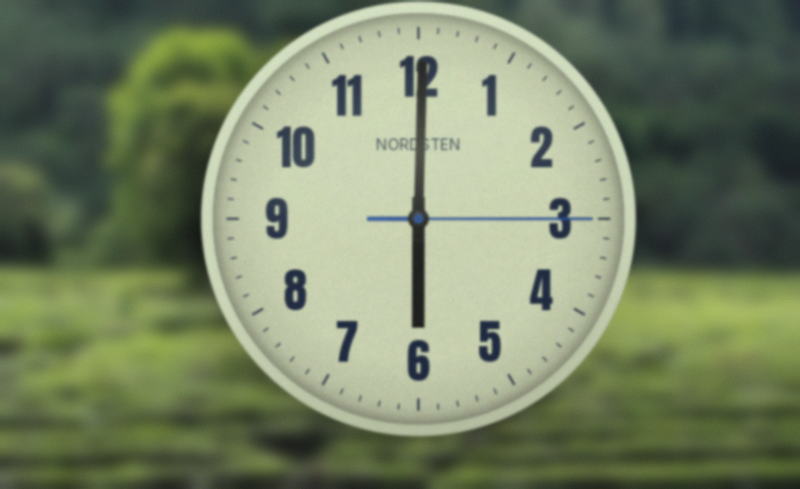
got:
6:00:15
